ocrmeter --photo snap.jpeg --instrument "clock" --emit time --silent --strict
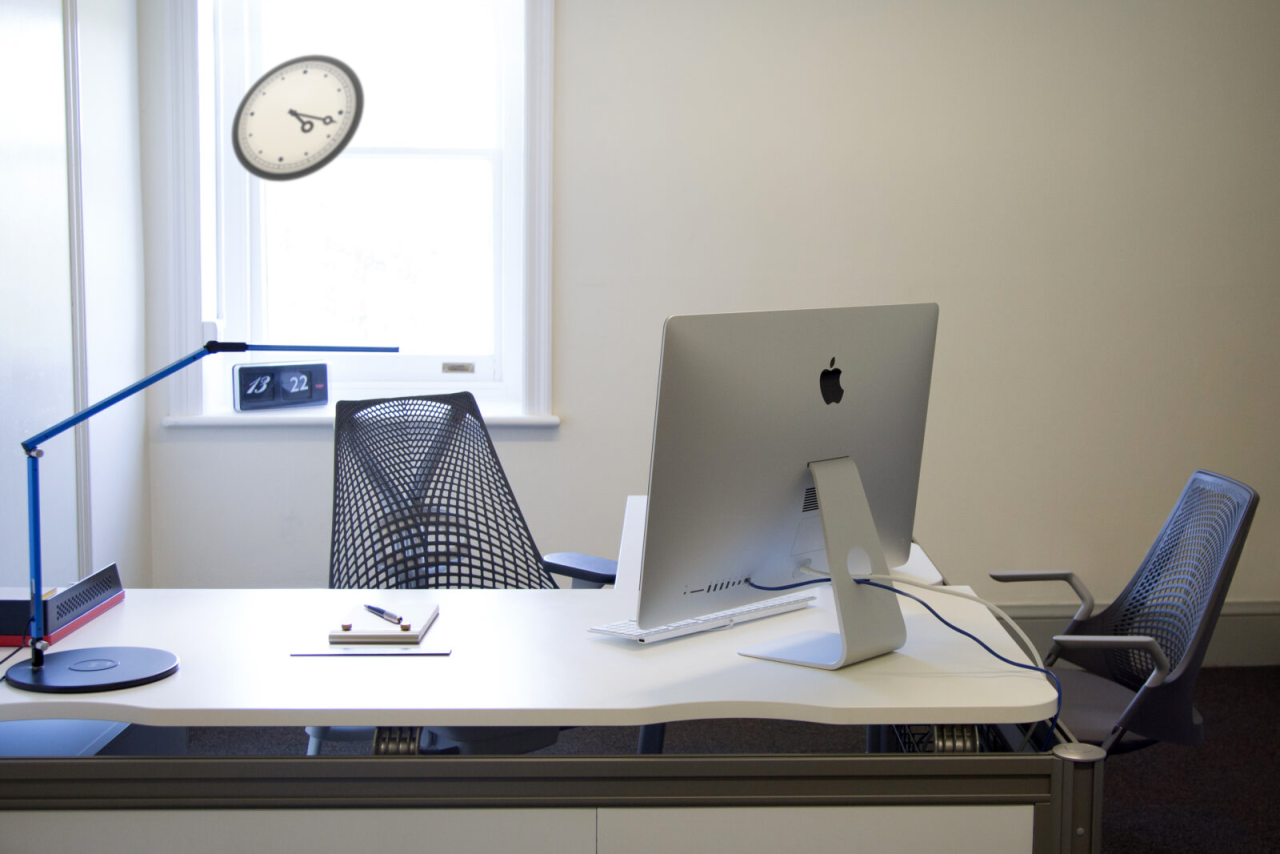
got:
4:17
